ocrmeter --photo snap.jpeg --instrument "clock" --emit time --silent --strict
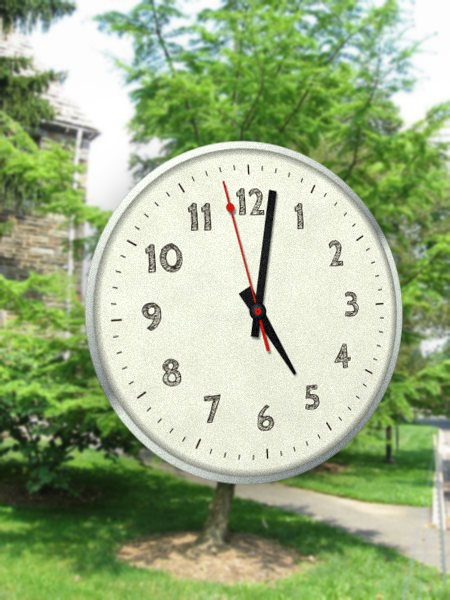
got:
5:01:58
